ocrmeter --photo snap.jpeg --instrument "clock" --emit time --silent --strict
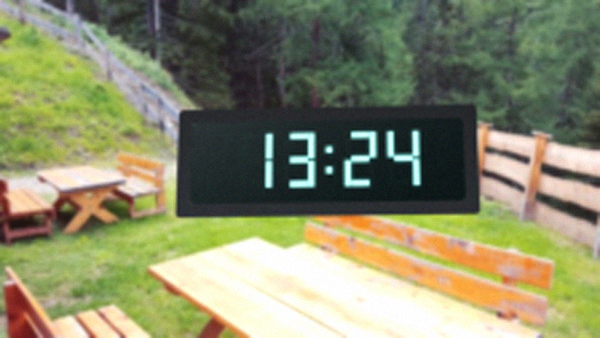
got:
13:24
